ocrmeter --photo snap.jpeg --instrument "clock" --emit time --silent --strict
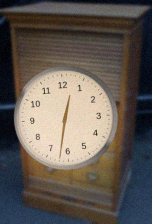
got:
12:32
